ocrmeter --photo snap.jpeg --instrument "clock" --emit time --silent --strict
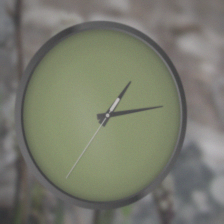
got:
1:13:36
